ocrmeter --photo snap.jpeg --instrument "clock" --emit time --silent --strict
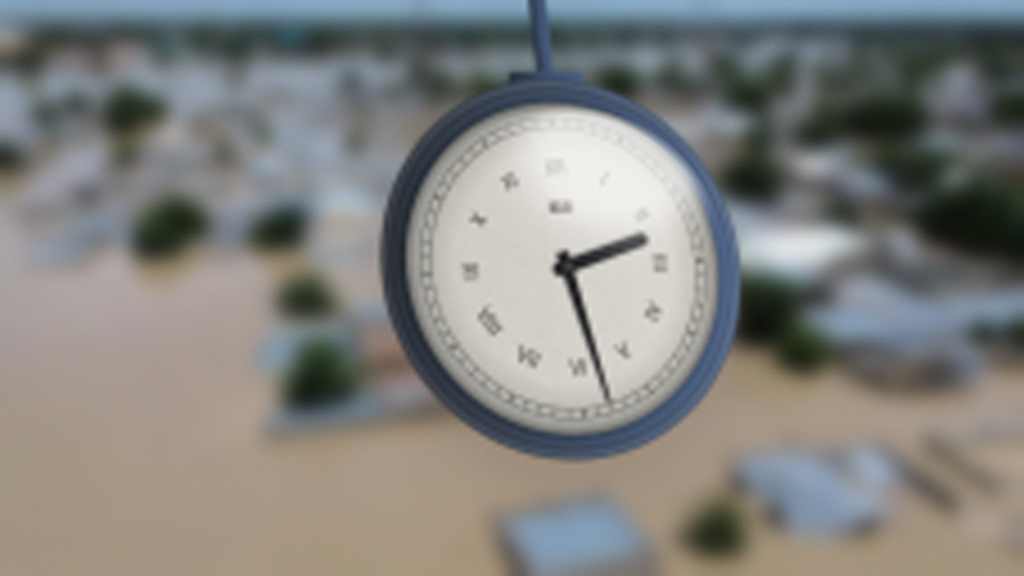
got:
2:28
